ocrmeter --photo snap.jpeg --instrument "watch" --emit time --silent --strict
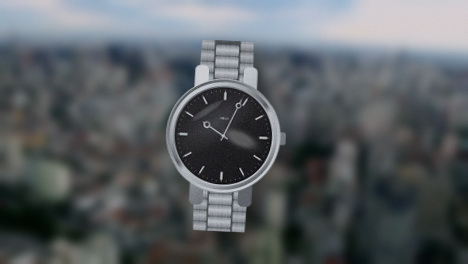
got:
10:04
